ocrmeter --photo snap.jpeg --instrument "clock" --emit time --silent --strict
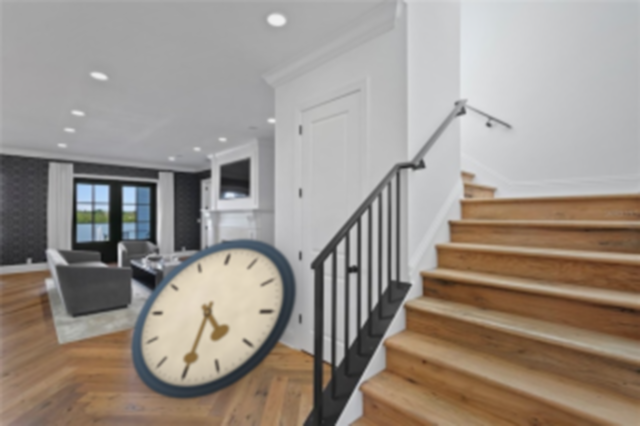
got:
4:30
